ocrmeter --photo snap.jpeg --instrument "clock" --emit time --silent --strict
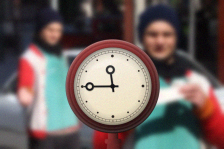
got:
11:45
